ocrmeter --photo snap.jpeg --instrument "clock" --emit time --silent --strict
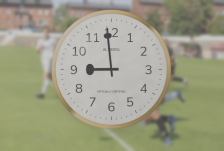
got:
8:59
